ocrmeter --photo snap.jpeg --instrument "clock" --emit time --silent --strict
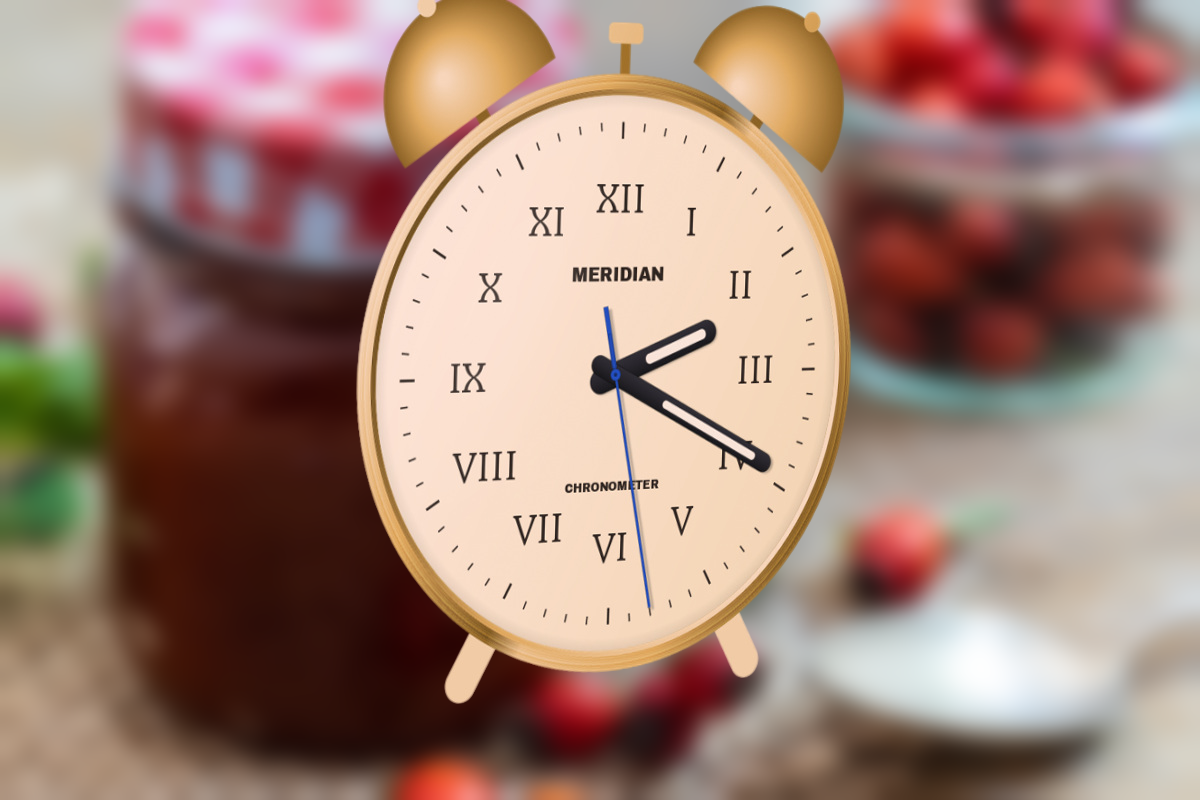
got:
2:19:28
